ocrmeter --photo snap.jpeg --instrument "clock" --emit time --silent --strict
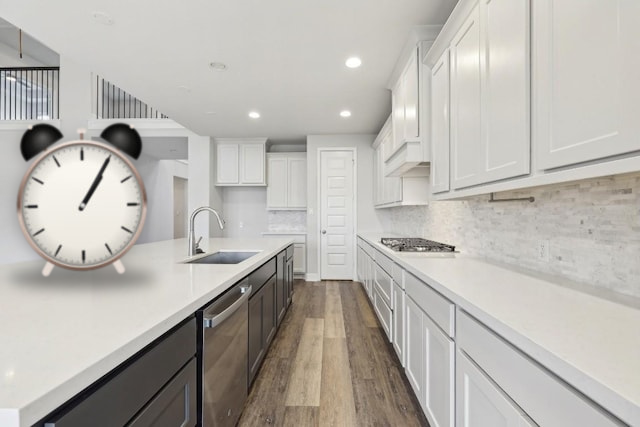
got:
1:05
